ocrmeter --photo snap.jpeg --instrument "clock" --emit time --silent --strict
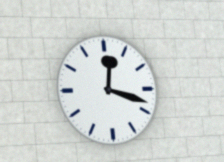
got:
12:18
